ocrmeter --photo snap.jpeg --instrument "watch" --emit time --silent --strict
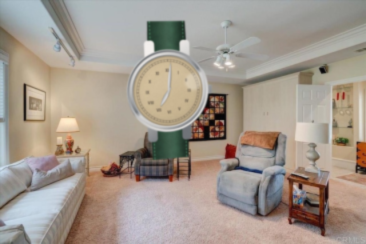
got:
7:01
